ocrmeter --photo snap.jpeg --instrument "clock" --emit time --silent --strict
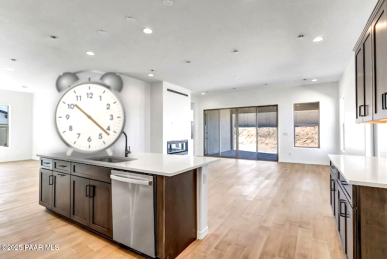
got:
10:22
